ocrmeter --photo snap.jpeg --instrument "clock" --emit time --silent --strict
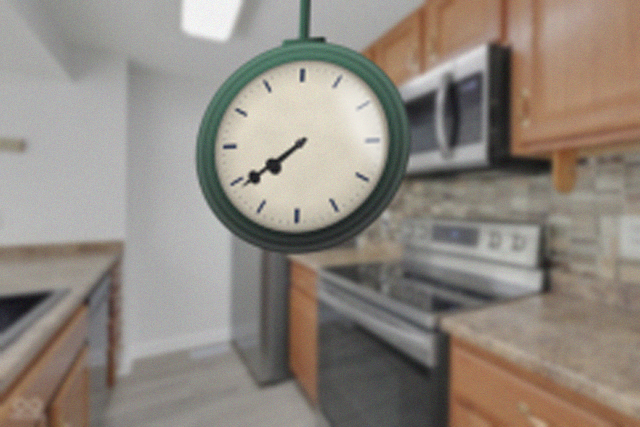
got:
7:39
